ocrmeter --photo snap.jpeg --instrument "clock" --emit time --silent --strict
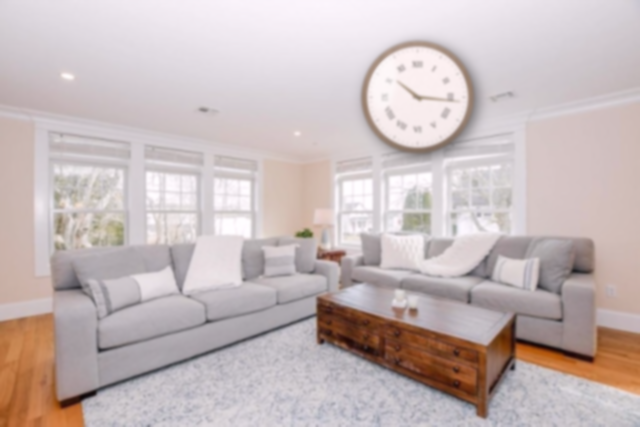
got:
10:16
